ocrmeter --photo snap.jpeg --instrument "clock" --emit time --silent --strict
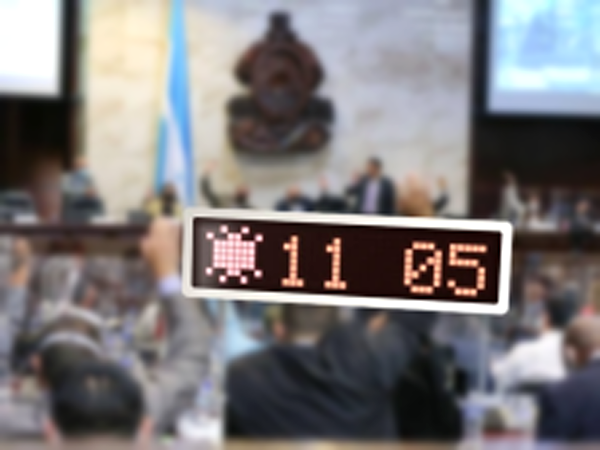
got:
11:05
